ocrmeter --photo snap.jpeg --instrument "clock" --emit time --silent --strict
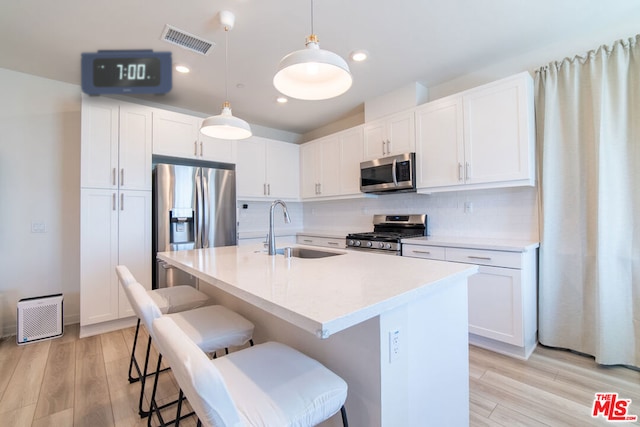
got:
7:00
